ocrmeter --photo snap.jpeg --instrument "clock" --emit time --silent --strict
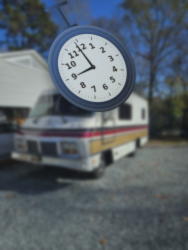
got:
8:59
